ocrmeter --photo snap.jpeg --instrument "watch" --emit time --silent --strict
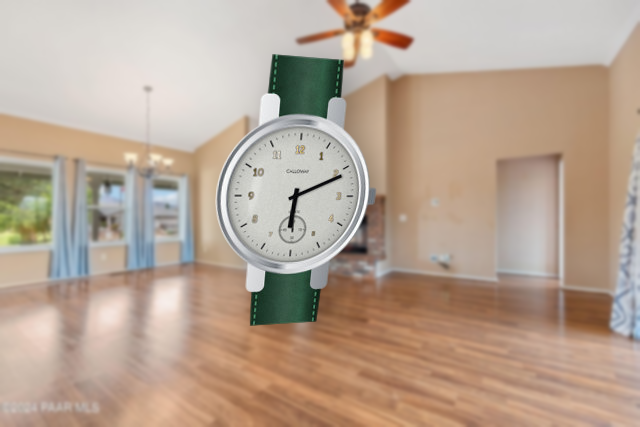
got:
6:11
